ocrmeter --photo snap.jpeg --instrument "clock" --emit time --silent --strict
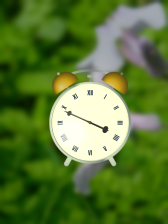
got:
3:49
